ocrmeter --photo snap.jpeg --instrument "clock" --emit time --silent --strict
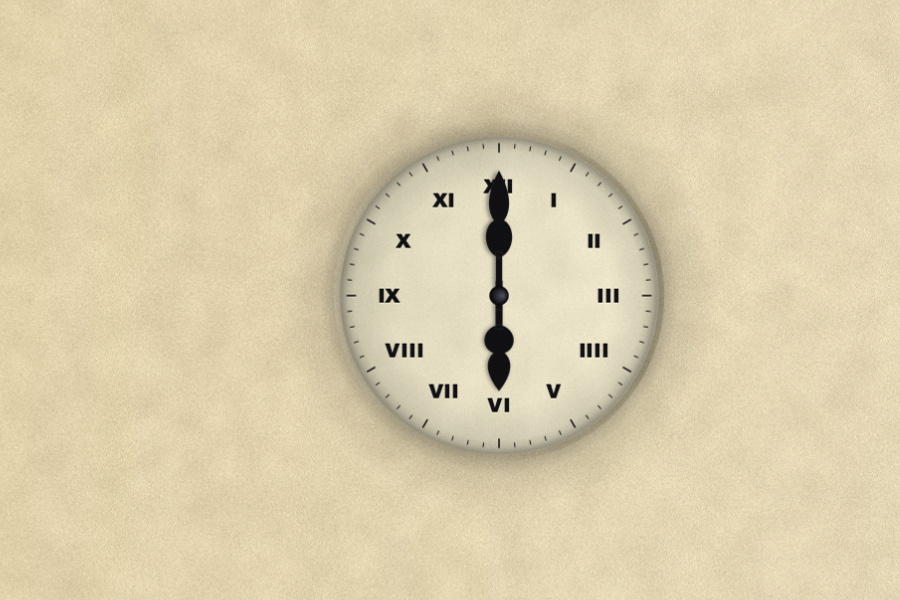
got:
6:00
